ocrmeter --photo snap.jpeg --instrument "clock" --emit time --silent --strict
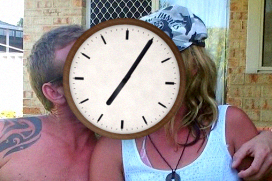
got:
7:05
